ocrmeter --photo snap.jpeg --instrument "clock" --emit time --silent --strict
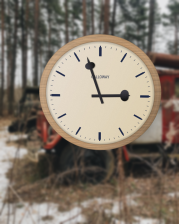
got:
2:57
